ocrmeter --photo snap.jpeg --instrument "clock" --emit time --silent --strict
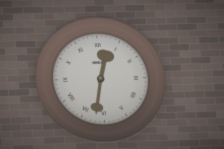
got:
12:32
